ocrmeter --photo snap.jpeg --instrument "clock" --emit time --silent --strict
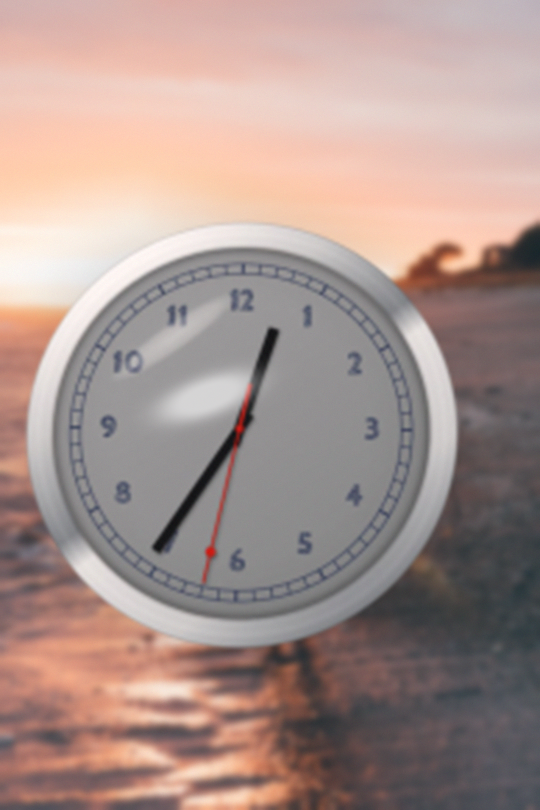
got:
12:35:32
